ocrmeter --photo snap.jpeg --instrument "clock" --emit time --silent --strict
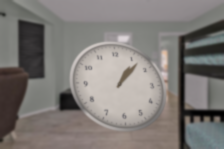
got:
1:07
